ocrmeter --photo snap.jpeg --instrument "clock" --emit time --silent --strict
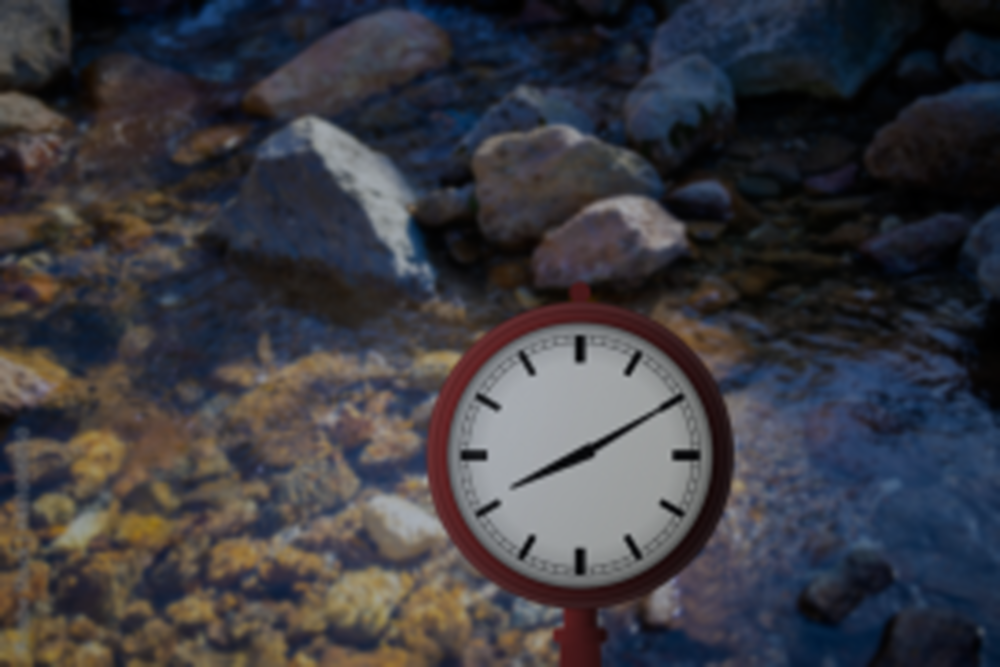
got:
8:10
